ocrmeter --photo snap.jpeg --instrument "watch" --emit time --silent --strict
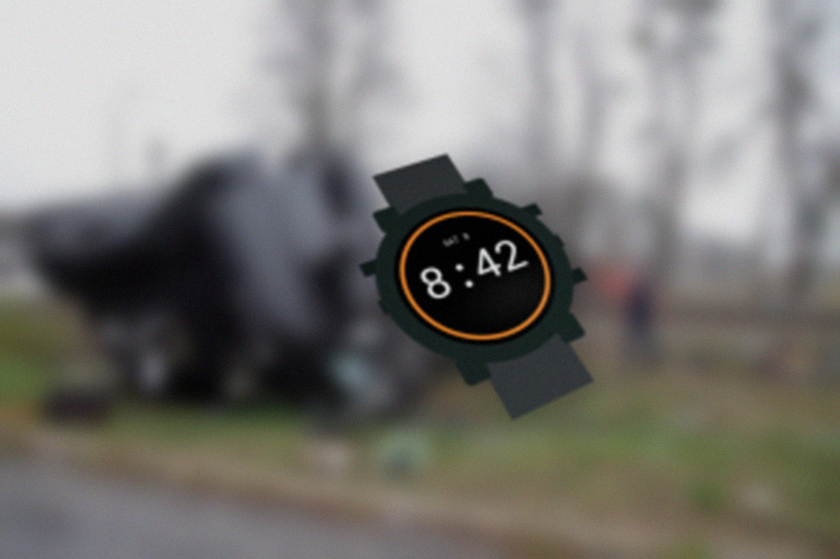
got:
8:42
